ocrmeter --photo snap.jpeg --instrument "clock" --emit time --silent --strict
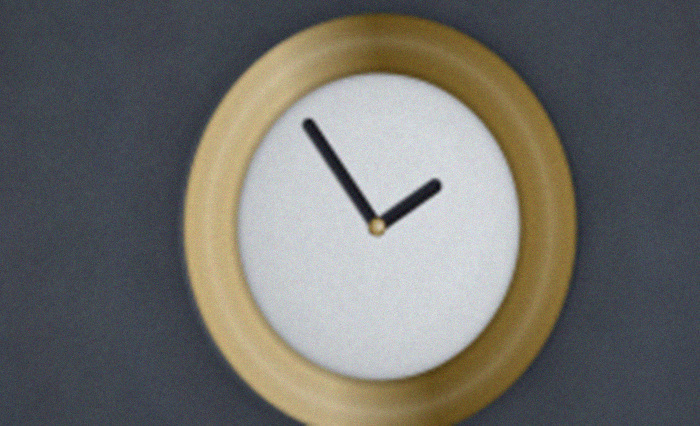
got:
1:54
